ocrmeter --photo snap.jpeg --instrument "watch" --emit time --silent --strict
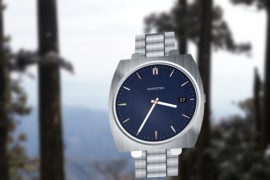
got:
3:35
